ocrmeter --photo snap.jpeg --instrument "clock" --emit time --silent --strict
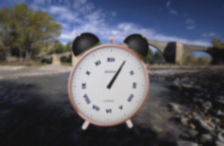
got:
1:05
